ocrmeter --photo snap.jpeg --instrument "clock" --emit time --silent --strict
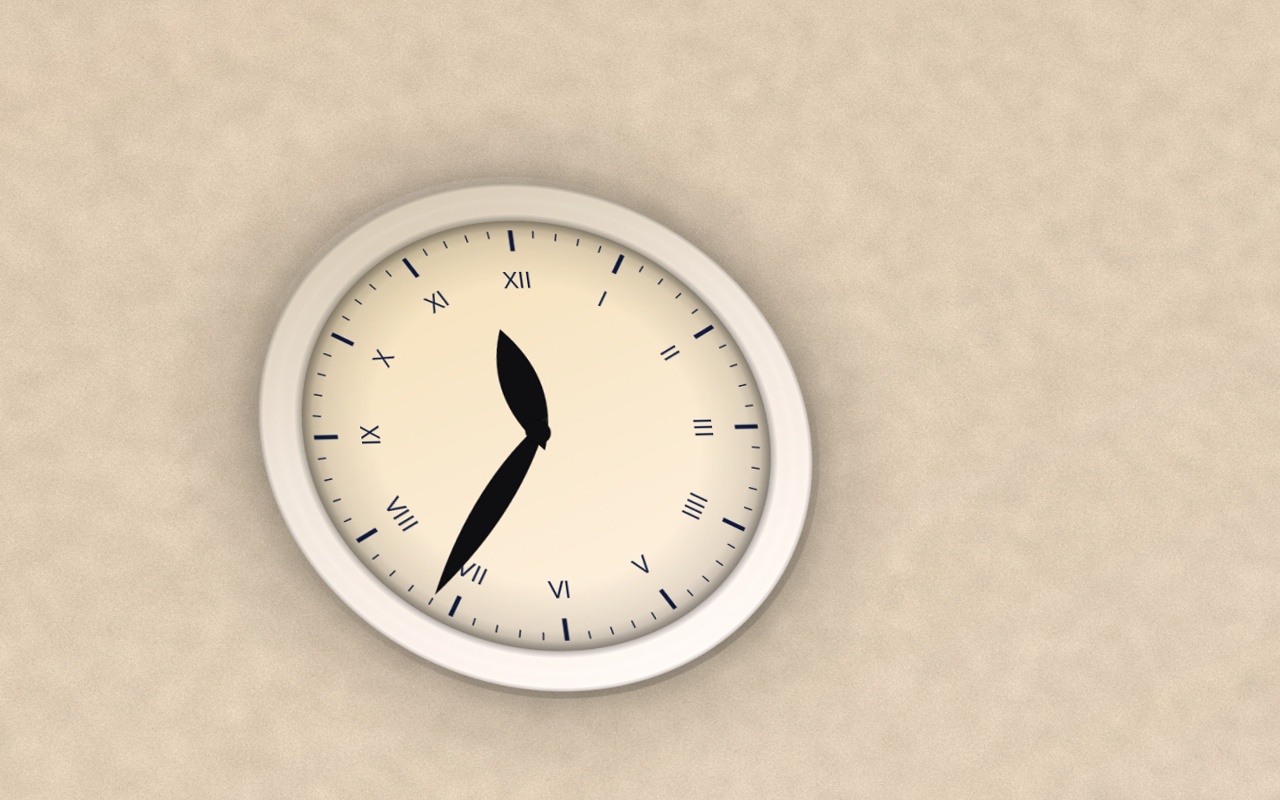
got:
11:36
